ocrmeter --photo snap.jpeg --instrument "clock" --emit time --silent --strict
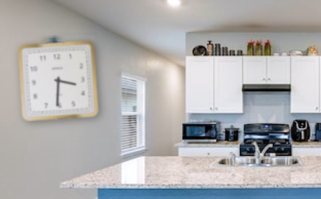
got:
3:31
